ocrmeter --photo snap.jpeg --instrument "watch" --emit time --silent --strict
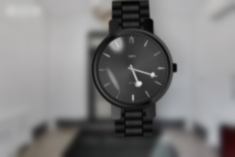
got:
5:18
